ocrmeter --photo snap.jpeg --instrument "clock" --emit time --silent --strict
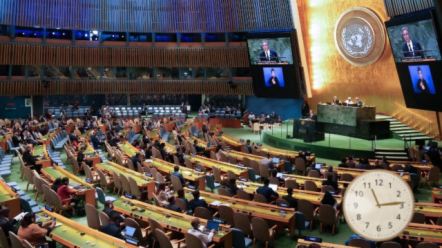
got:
11:14
